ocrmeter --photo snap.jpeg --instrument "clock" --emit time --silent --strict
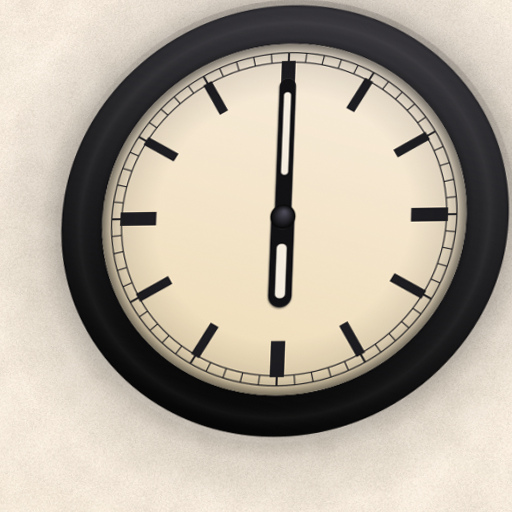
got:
6:00
